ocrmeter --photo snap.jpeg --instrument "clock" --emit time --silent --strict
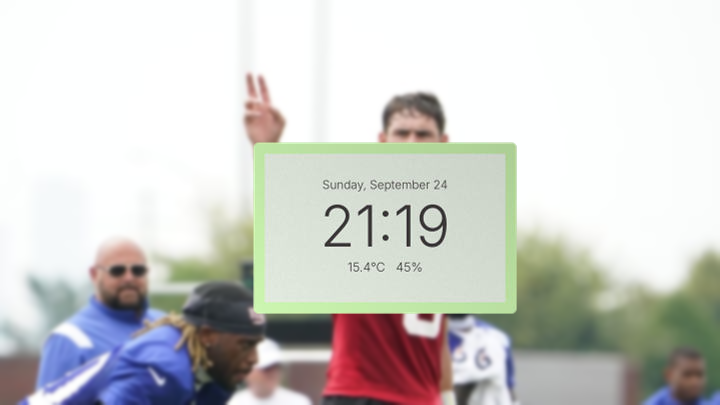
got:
21:19
